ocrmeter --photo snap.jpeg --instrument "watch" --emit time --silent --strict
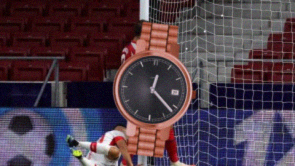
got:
12:22
